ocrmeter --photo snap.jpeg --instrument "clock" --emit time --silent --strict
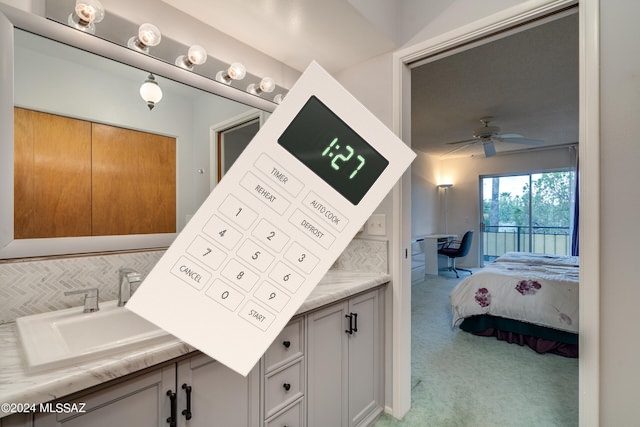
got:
1:27
